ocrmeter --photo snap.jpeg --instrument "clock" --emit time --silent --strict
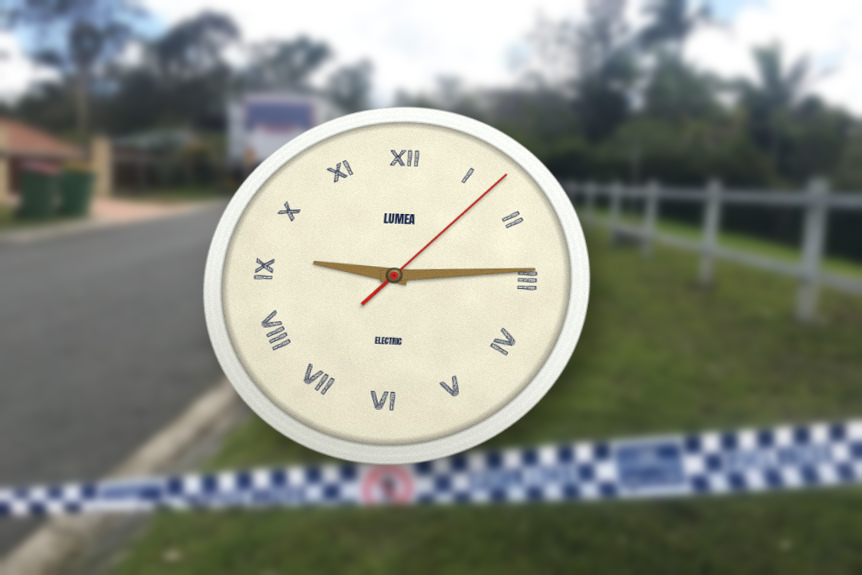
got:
9:14:07
